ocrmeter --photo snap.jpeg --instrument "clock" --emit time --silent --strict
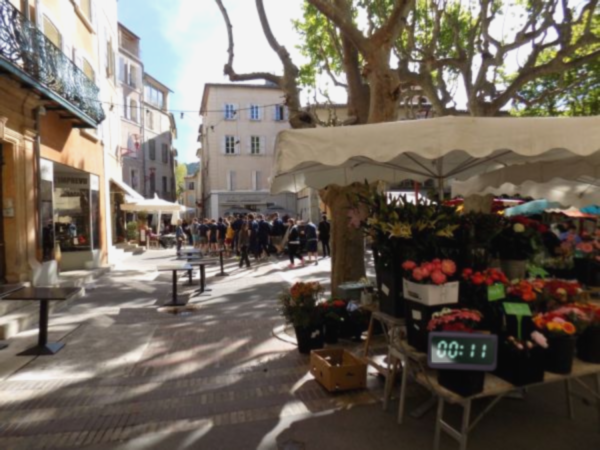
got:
0:11
